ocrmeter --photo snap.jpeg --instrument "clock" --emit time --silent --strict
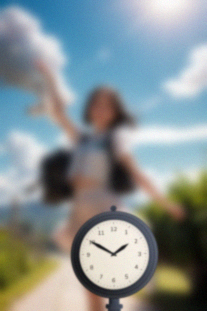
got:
1:50
